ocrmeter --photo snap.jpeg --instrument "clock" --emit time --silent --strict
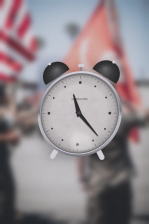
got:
11:23
